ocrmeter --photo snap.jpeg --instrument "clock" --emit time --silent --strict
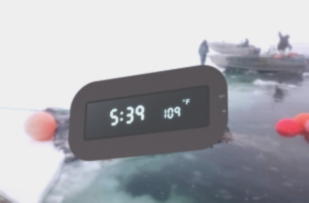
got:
5:39
